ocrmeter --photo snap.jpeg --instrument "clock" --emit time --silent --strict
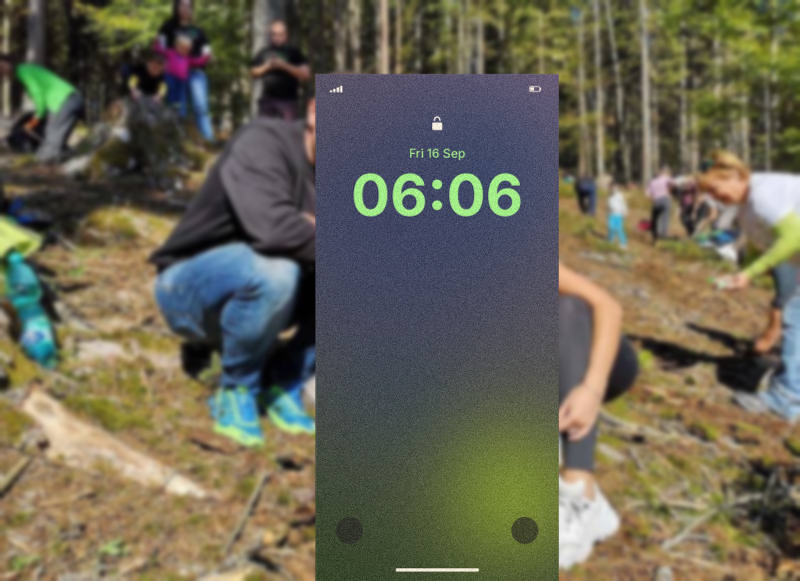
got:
6:06
